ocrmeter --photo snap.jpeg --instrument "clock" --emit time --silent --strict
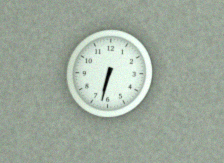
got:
6:32
